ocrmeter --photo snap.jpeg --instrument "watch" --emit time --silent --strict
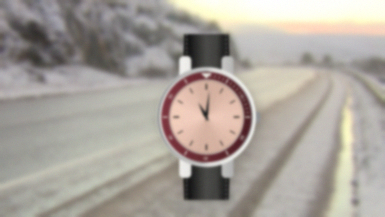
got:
11:01
